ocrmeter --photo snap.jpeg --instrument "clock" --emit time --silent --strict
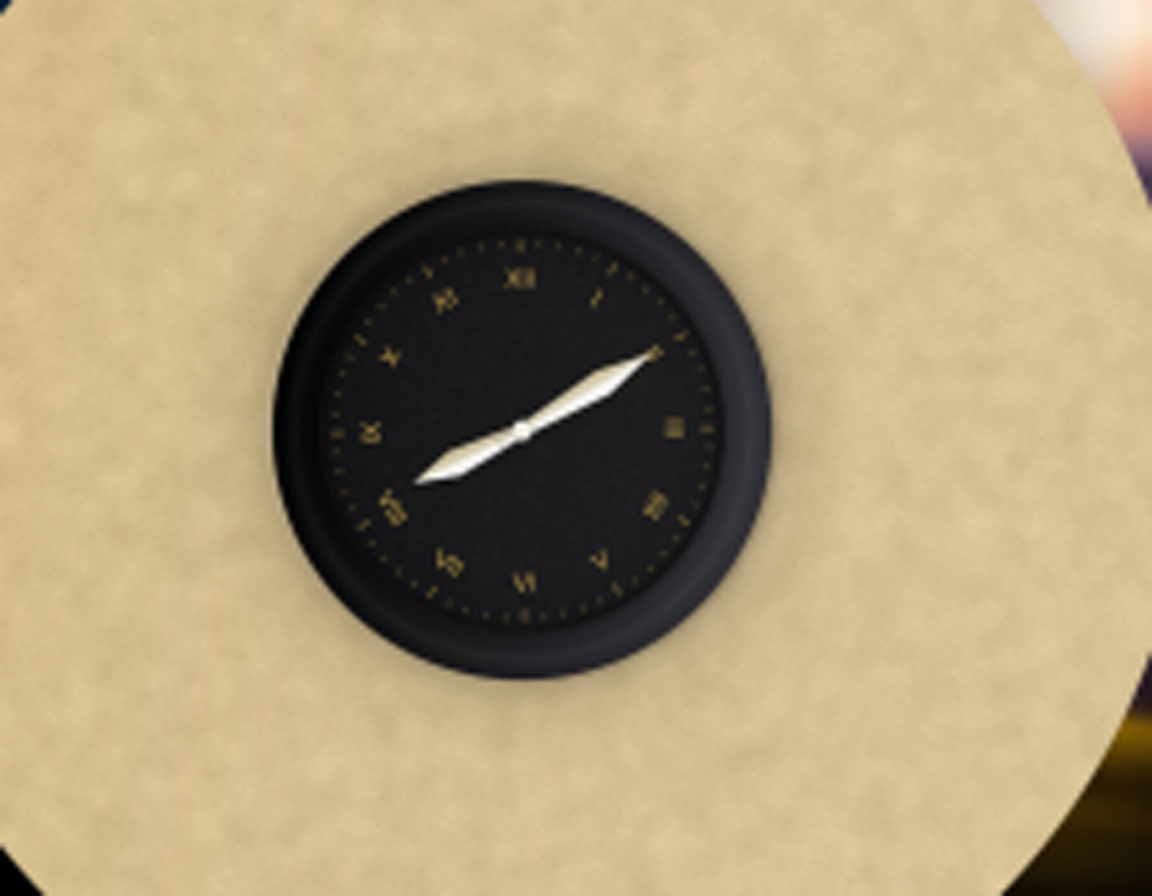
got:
8:10
